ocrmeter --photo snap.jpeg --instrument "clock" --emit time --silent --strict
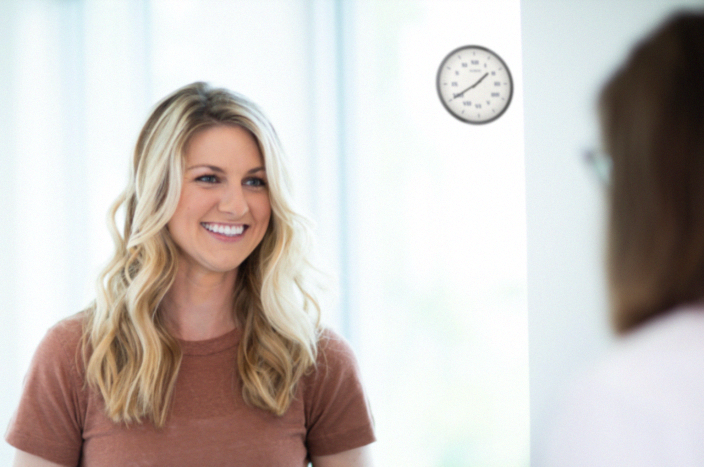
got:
1:40
